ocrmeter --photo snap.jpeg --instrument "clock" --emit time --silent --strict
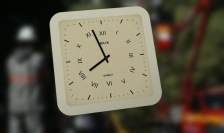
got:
7:57
